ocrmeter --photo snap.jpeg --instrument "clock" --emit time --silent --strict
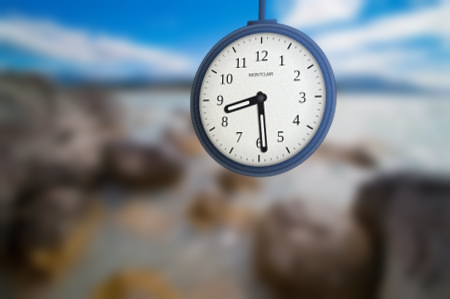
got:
8:29
